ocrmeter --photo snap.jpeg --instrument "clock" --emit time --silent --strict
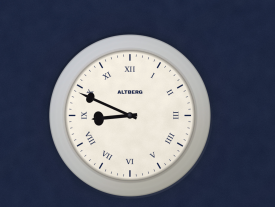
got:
8:49
